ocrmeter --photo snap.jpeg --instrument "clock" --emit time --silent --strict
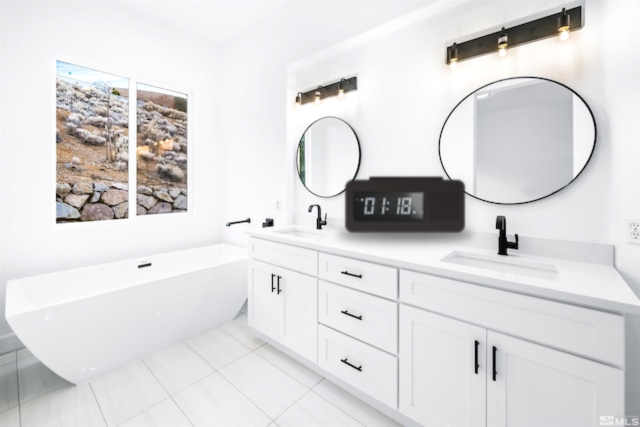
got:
1:18
